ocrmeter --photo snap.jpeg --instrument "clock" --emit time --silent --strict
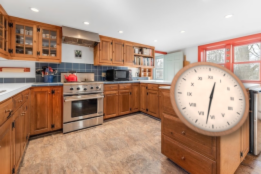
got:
12:32
